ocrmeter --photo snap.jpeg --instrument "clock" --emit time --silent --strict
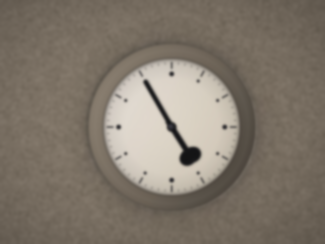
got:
4:55
